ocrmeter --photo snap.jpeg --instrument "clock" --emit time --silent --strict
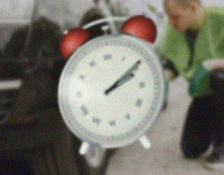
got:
2:09
